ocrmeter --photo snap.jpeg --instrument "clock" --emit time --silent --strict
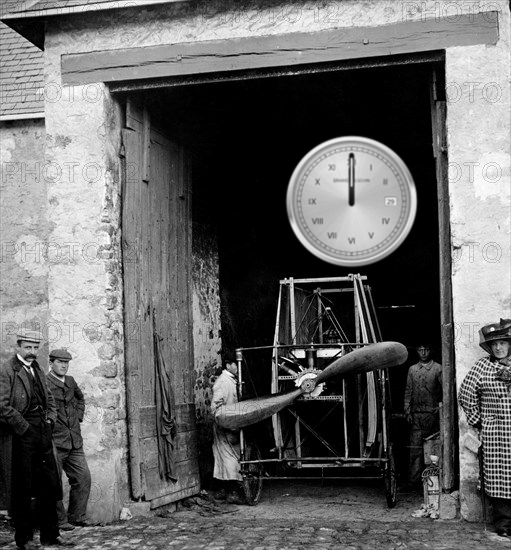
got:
12:00
